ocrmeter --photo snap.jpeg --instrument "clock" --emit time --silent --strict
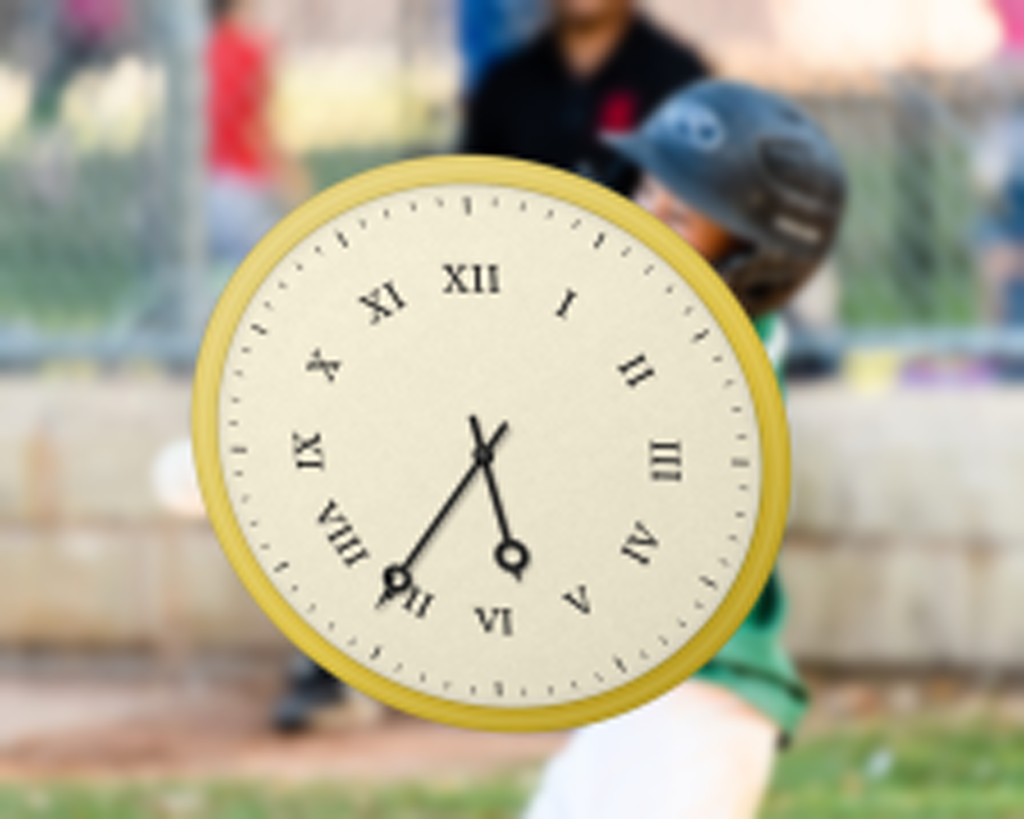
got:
5:36
